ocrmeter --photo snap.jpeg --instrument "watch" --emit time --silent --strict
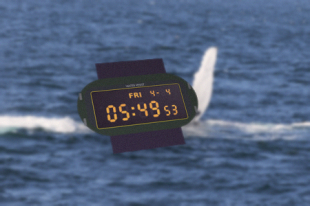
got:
5:49:53
